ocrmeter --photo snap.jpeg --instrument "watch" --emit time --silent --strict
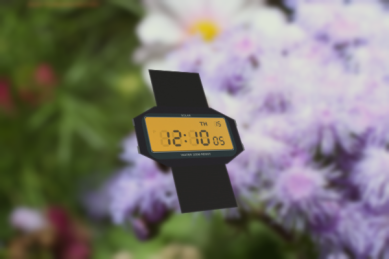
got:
12:10:05
